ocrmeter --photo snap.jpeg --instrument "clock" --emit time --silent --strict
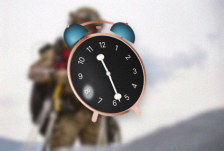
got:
11:28
